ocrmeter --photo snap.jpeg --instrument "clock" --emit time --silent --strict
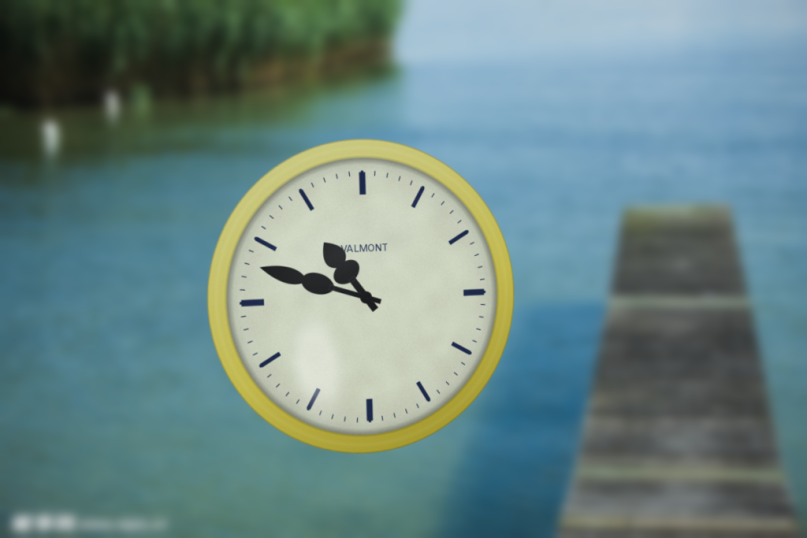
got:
10:48
